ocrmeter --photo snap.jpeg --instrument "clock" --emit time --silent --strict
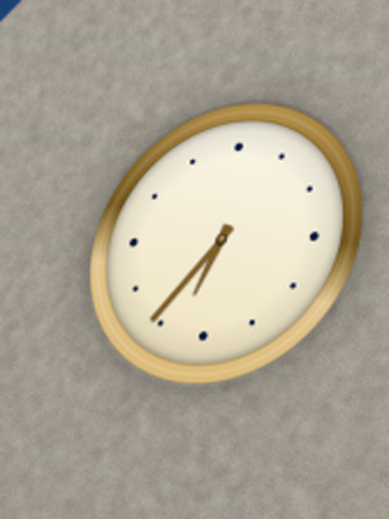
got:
6:36
